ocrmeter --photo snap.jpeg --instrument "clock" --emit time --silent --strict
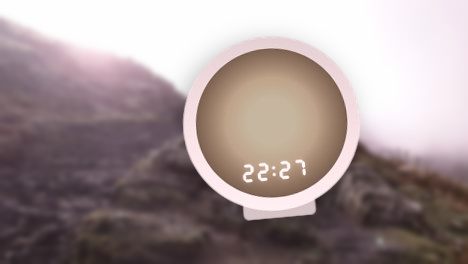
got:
22:27
